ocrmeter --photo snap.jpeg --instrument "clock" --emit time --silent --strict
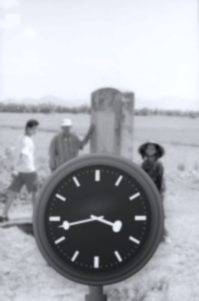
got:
3:43
